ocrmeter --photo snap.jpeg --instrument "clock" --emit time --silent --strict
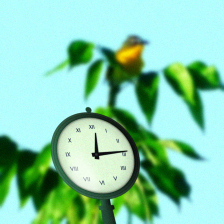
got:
12:14
